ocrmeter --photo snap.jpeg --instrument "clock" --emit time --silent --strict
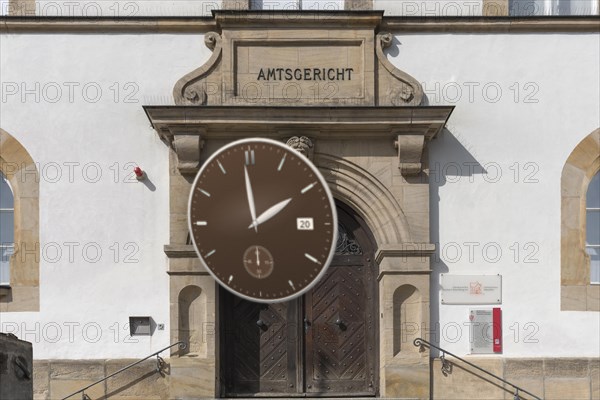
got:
1:59
